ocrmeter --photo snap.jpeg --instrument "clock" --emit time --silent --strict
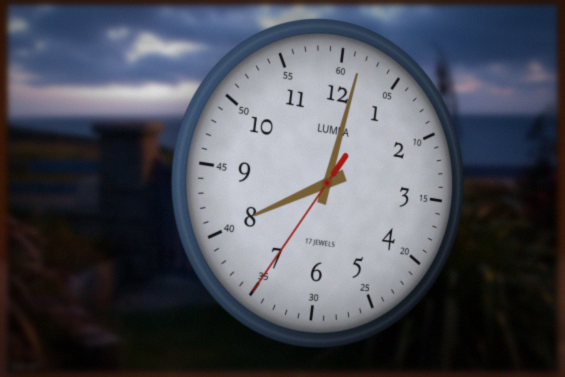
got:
8:01:35
